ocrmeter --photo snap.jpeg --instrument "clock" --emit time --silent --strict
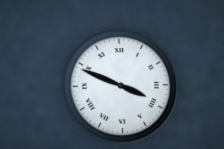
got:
3:49
